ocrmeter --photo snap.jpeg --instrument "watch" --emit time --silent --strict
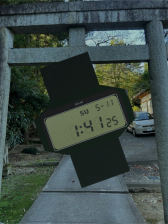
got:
1:41:25
